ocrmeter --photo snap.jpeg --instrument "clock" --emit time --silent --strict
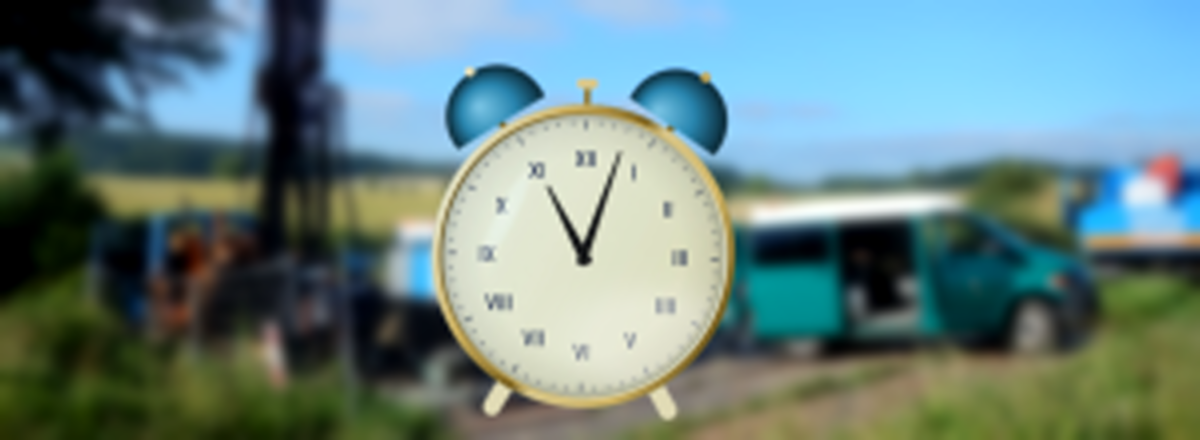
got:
11:03
